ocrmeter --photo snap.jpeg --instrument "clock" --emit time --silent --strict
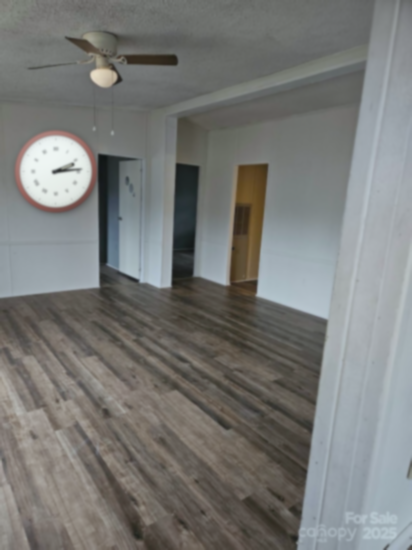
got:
2:14
